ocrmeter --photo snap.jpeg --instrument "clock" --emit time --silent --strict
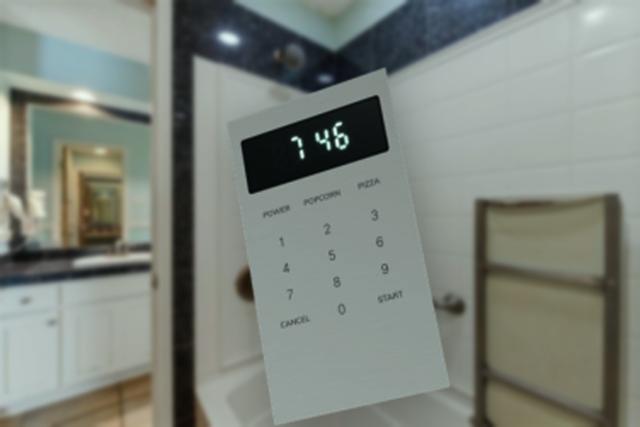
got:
7:46
